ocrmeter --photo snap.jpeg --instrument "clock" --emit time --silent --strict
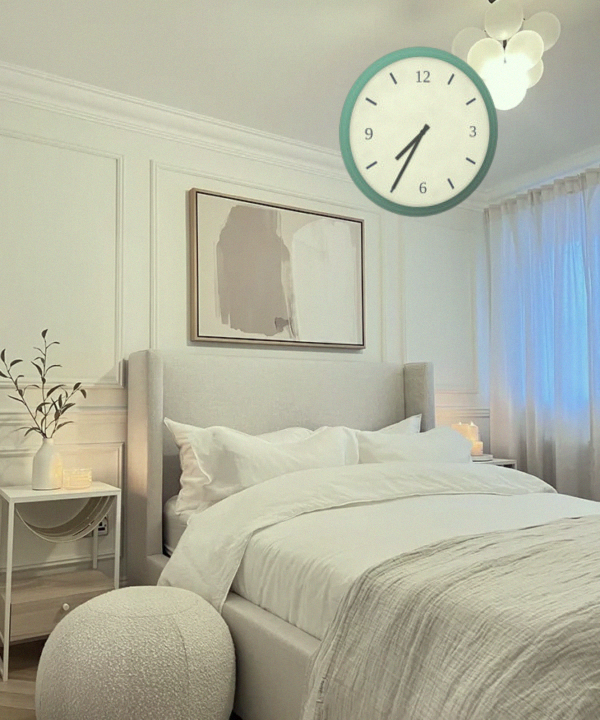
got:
7:35
